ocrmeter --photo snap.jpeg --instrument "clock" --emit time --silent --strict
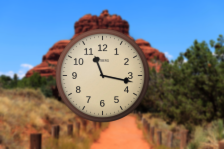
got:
11:17
